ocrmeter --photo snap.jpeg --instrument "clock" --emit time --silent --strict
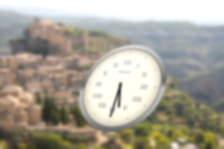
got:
5:30
